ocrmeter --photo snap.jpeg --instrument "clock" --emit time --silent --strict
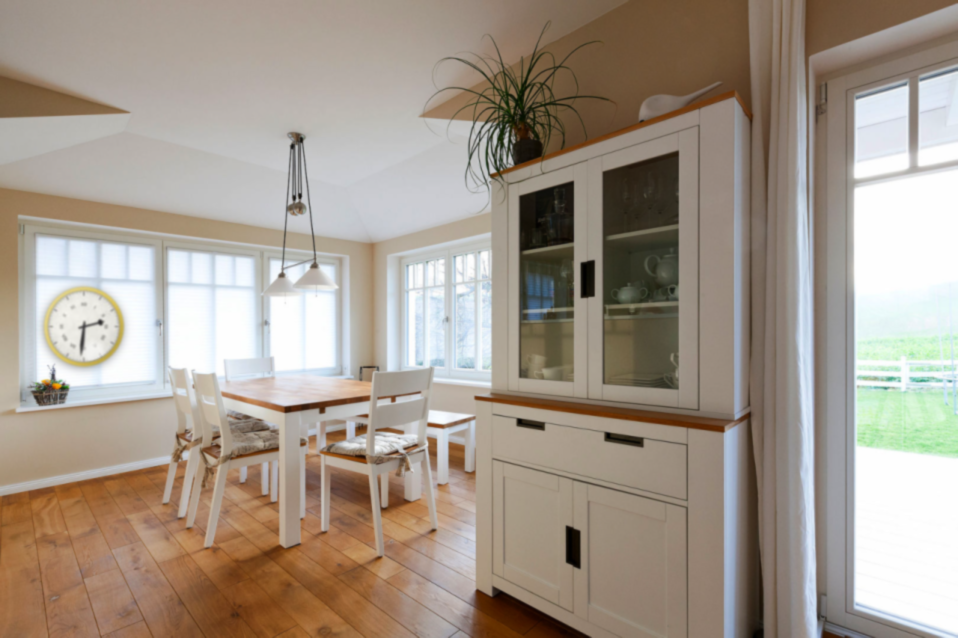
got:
2:31
